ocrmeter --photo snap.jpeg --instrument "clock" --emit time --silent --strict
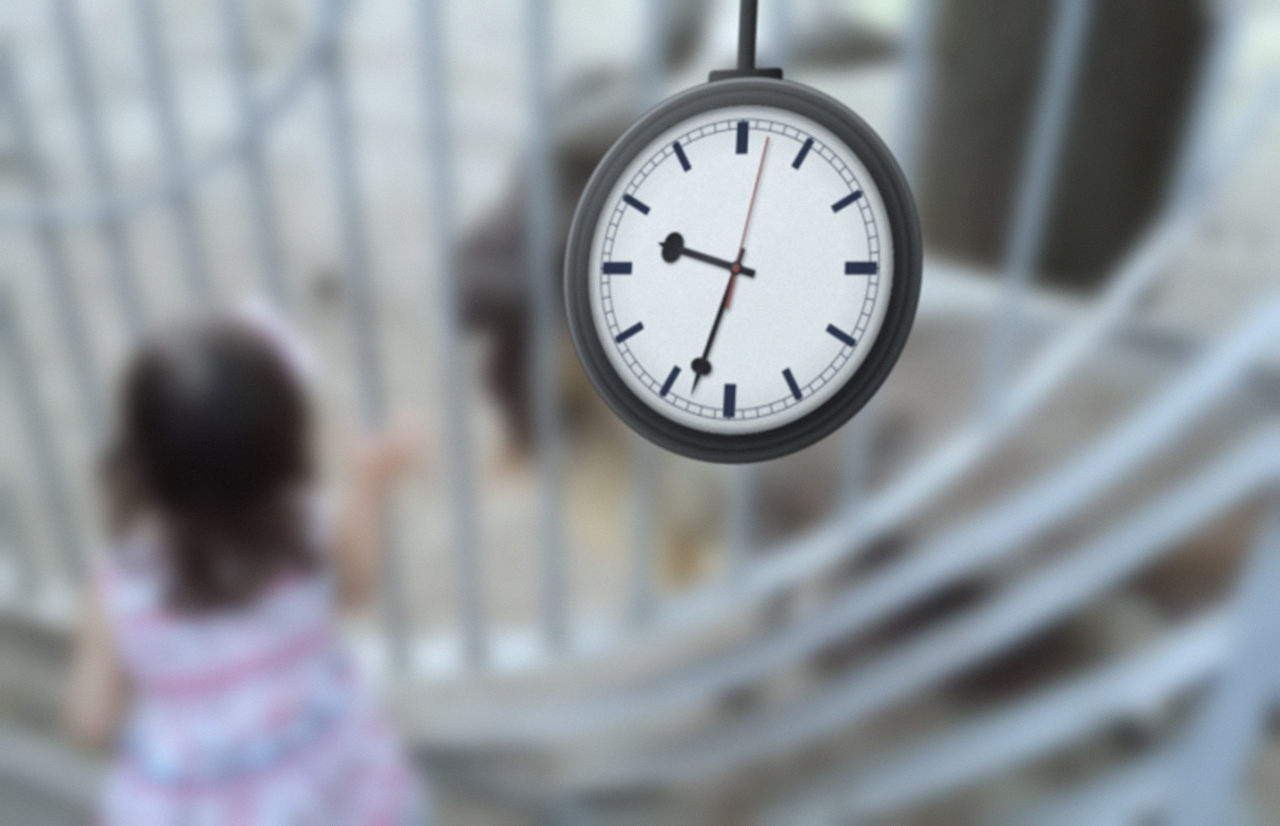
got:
9:33:02
